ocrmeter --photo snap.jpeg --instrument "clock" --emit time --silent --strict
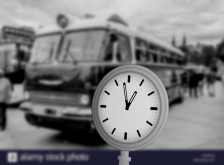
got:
12:58
